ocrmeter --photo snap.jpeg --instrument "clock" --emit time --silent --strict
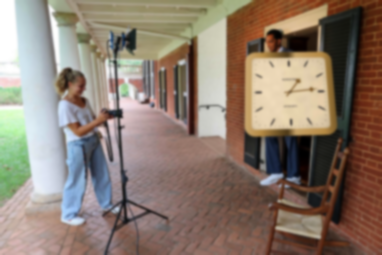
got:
1:14
